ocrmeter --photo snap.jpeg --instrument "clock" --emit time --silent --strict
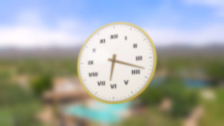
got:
6:18
